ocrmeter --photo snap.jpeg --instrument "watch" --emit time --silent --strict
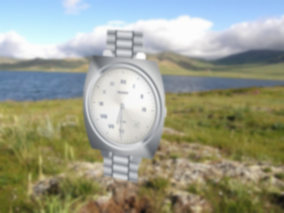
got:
6:30
